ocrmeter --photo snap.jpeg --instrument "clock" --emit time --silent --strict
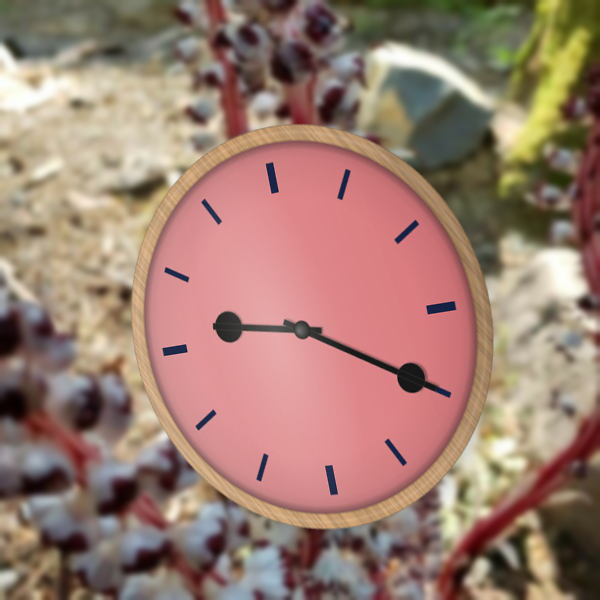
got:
9:20
